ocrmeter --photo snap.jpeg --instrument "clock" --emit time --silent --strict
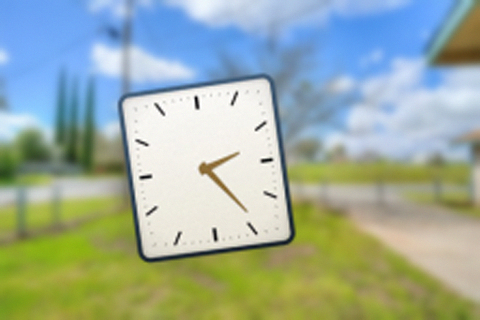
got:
2:24
